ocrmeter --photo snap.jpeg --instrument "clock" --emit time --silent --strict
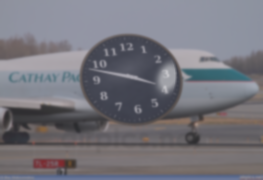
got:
3:48
